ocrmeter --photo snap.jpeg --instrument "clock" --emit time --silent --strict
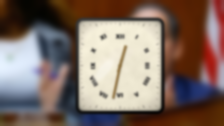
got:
12:32
